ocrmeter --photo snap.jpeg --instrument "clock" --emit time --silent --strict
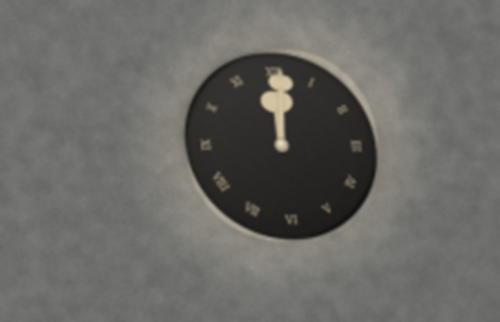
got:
12:01
